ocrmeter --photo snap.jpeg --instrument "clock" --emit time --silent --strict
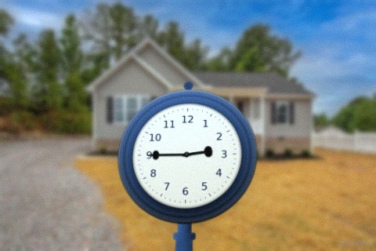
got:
2:45
